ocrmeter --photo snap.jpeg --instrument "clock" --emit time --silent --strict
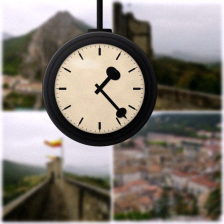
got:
1:23
